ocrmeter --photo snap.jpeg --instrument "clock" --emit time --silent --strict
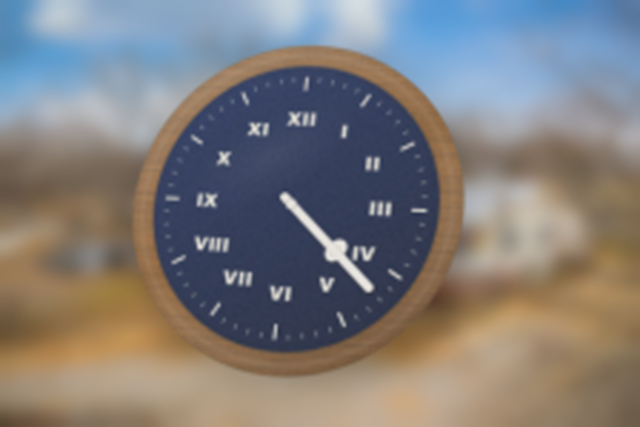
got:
4:22
